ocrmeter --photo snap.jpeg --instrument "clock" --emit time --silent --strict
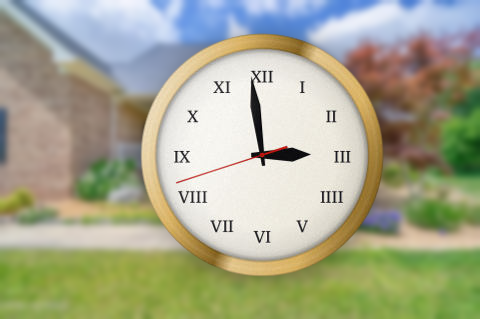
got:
2:58:42
